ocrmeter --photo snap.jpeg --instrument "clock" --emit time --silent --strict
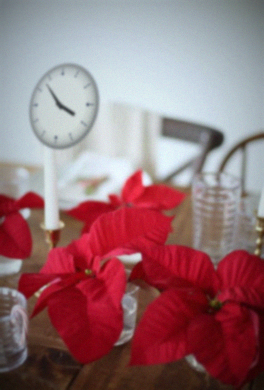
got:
3:53
